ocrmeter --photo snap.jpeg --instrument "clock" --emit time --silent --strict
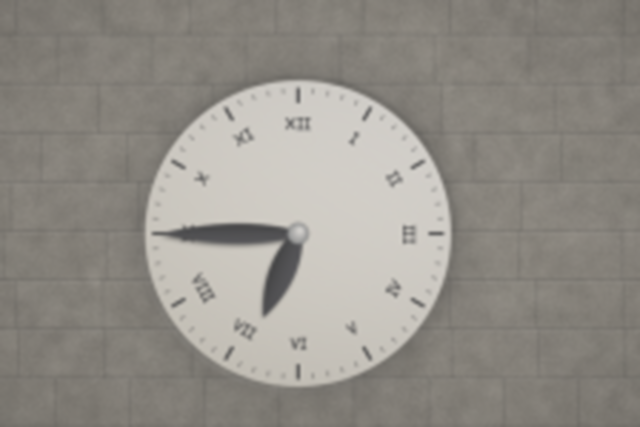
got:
6:45
